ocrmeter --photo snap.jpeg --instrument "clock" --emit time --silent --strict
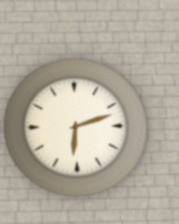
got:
6:12
